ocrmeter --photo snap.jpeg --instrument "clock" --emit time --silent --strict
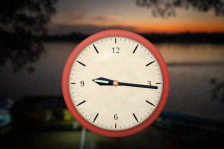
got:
9:16
